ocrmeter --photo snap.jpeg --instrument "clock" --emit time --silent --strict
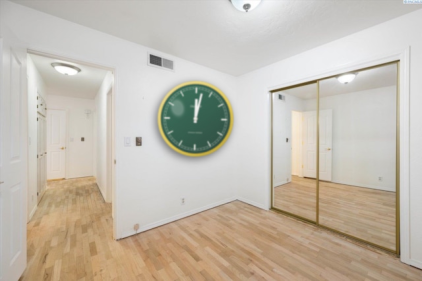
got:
12:02
